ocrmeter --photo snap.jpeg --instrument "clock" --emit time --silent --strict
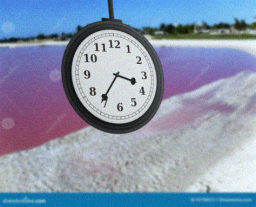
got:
3:36
